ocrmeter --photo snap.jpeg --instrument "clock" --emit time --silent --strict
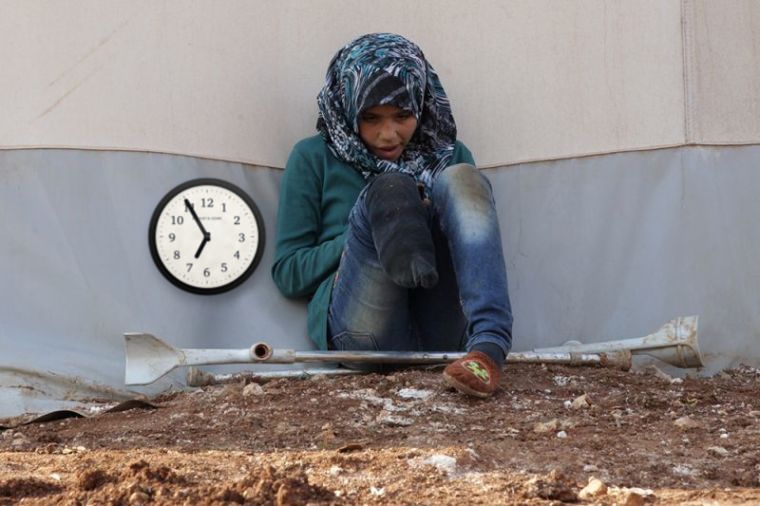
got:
6:55
